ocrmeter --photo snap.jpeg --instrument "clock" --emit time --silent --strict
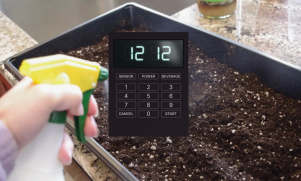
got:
12:12
